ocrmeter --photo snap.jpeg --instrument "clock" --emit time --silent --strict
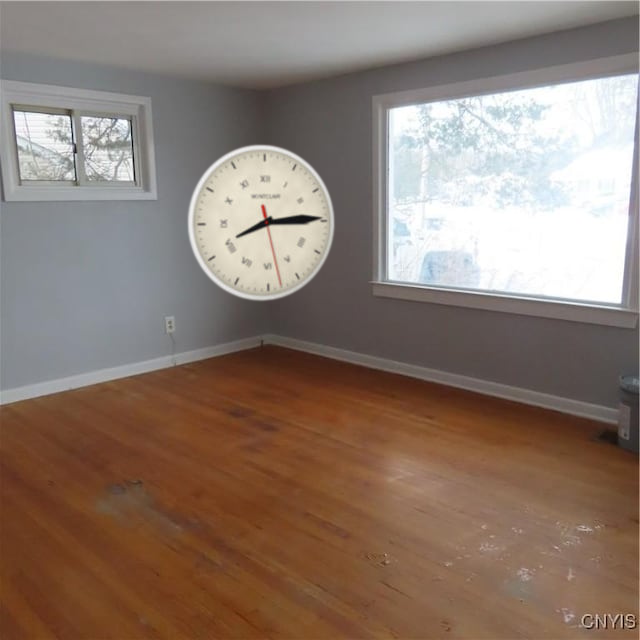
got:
8:14:28
